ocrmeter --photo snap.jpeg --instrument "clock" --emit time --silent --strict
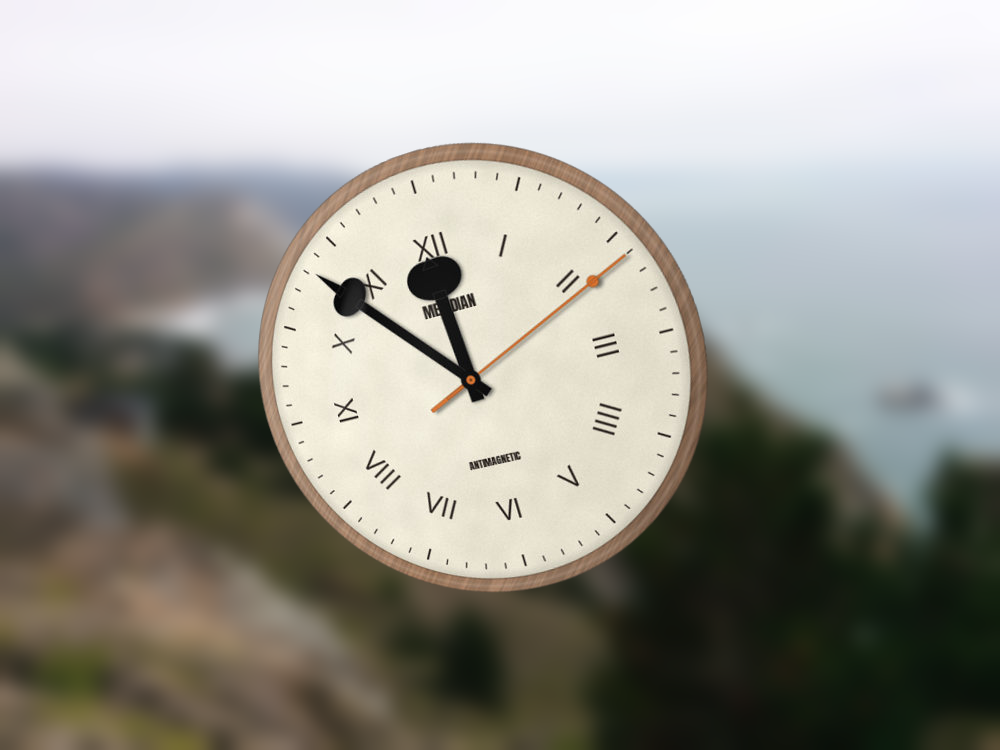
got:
11:53:11
